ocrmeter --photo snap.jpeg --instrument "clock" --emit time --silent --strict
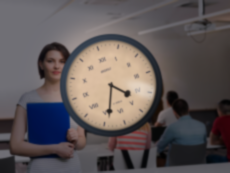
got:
4:34
